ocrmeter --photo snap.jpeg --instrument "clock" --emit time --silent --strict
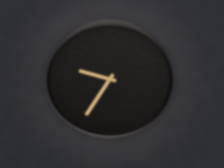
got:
9:35
